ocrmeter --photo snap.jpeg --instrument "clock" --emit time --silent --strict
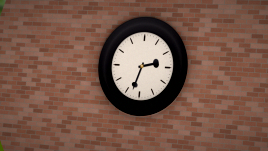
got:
2:33
